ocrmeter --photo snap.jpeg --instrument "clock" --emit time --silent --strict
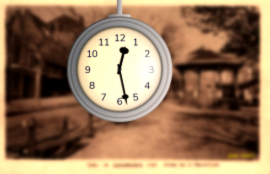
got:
12:28
